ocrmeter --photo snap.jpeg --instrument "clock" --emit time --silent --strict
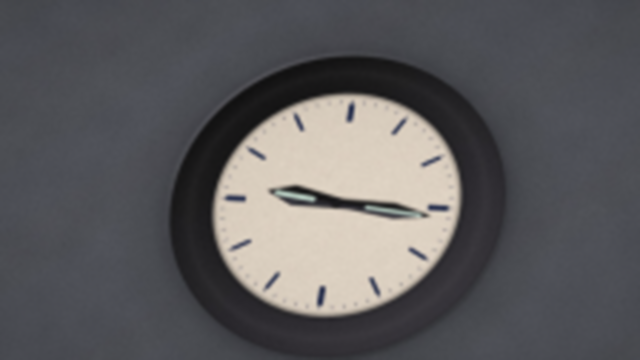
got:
9:16
